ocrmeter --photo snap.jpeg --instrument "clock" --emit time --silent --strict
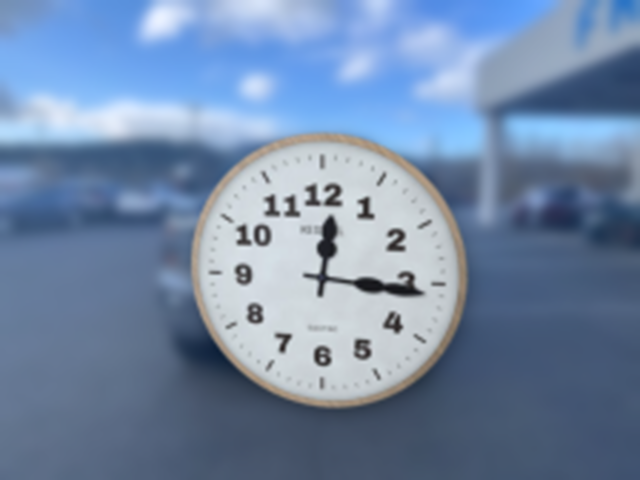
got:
12:16
